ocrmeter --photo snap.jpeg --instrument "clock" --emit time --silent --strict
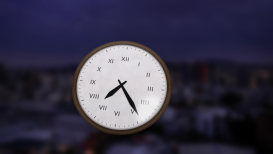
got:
7:24
